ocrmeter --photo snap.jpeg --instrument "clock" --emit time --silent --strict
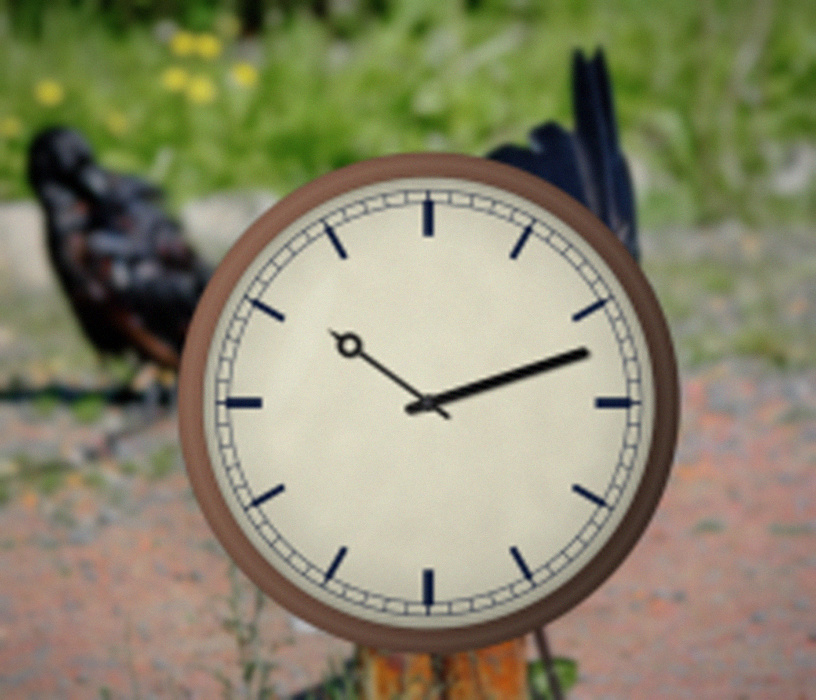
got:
10:12
